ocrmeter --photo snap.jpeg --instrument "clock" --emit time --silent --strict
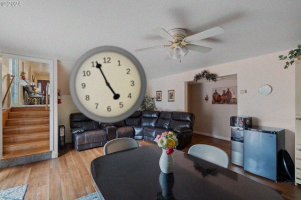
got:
4:56
